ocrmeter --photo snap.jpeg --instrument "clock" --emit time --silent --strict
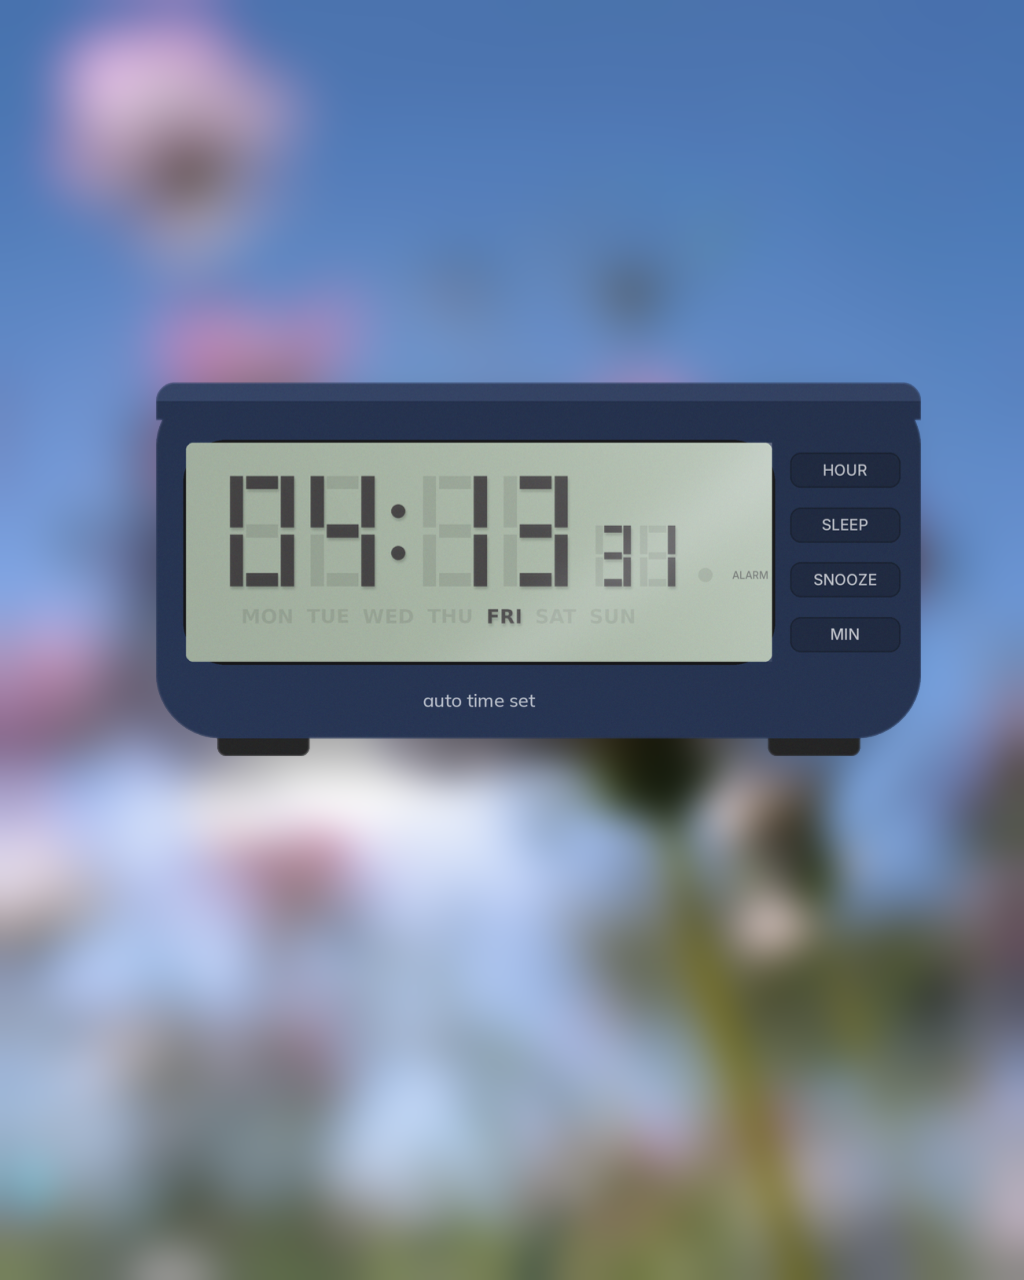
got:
4:13:31
